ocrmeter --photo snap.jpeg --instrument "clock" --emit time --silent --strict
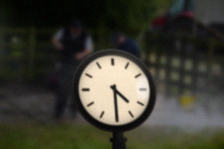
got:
4:30
